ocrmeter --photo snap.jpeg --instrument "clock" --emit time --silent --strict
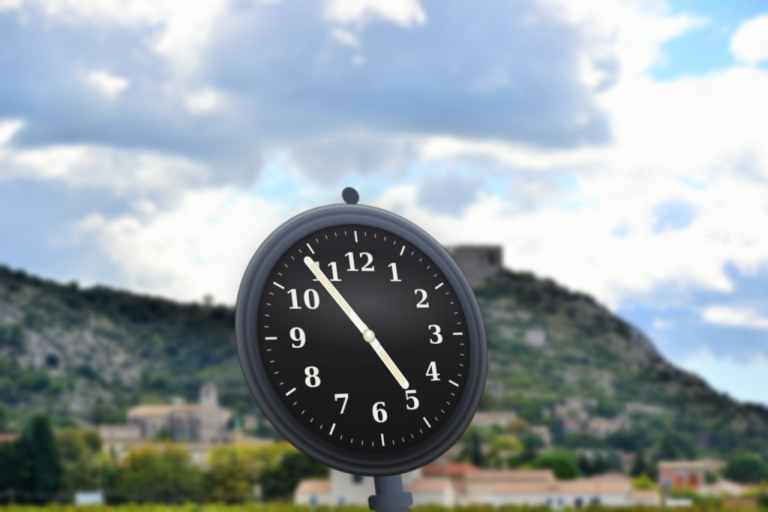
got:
4:54
